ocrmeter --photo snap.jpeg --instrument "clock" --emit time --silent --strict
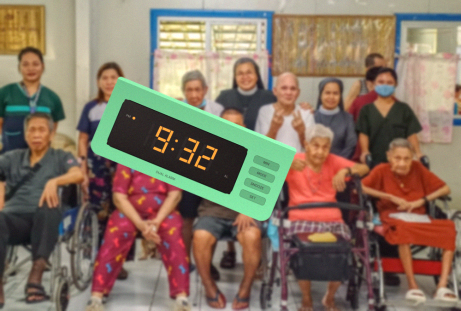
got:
9:32
